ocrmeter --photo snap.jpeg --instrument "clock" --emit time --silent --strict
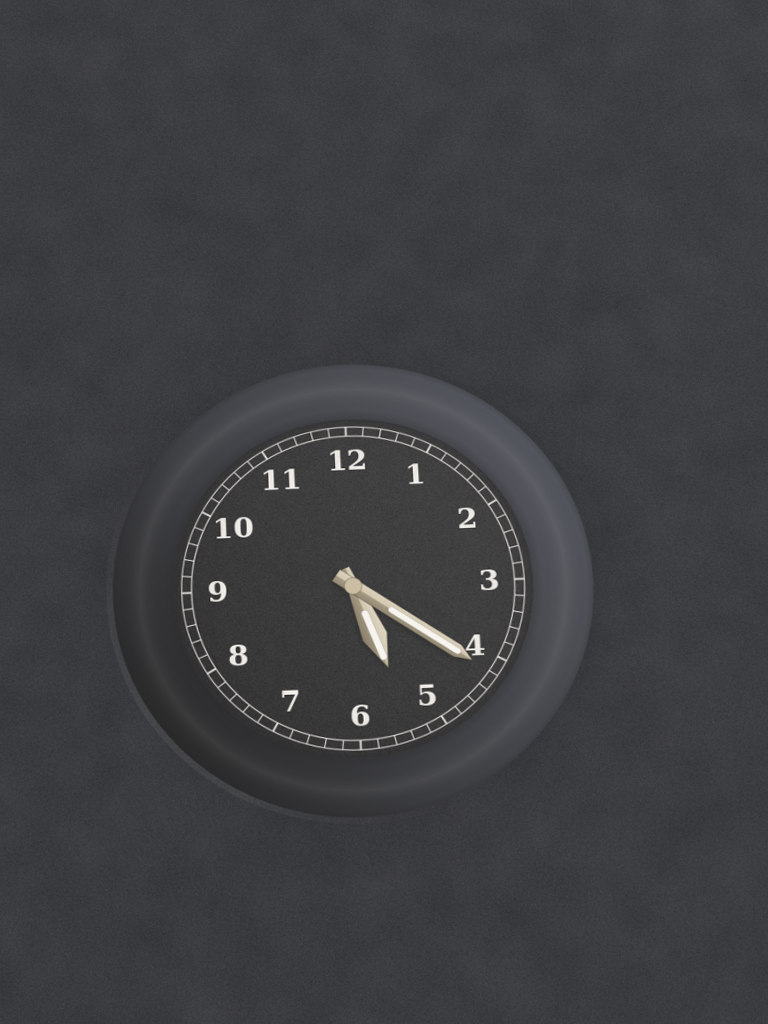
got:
5:21
